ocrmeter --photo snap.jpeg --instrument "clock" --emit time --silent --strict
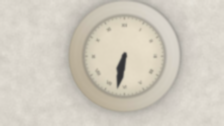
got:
6:32
